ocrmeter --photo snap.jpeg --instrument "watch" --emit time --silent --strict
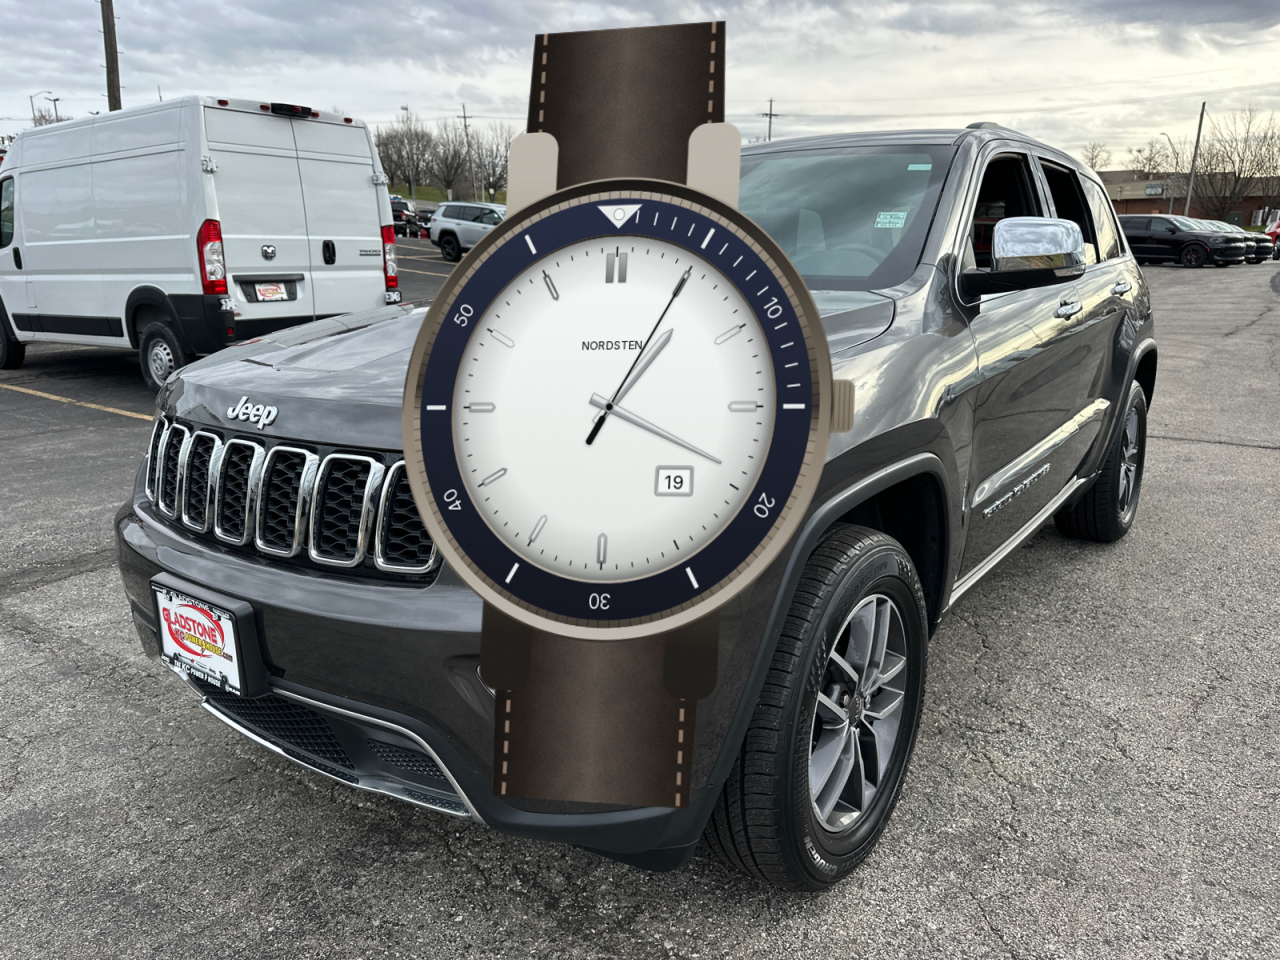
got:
1:19:05
